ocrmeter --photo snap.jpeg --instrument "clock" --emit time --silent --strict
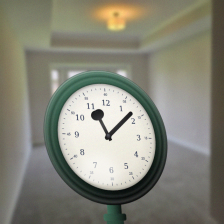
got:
11:08
